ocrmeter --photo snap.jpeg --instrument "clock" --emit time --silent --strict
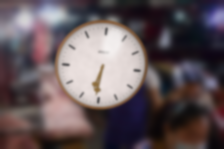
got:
6:31
